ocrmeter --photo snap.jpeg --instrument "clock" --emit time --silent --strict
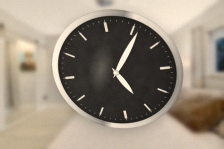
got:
5:06
